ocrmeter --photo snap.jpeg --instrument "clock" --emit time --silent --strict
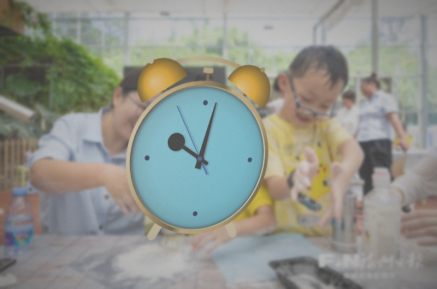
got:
10:01:55
